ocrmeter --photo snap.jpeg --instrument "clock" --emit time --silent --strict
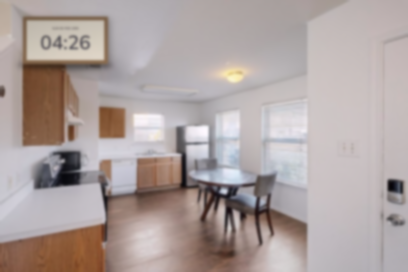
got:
4:26
